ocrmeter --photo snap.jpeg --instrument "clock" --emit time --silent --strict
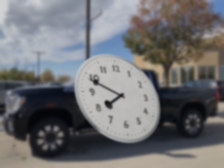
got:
7:49
